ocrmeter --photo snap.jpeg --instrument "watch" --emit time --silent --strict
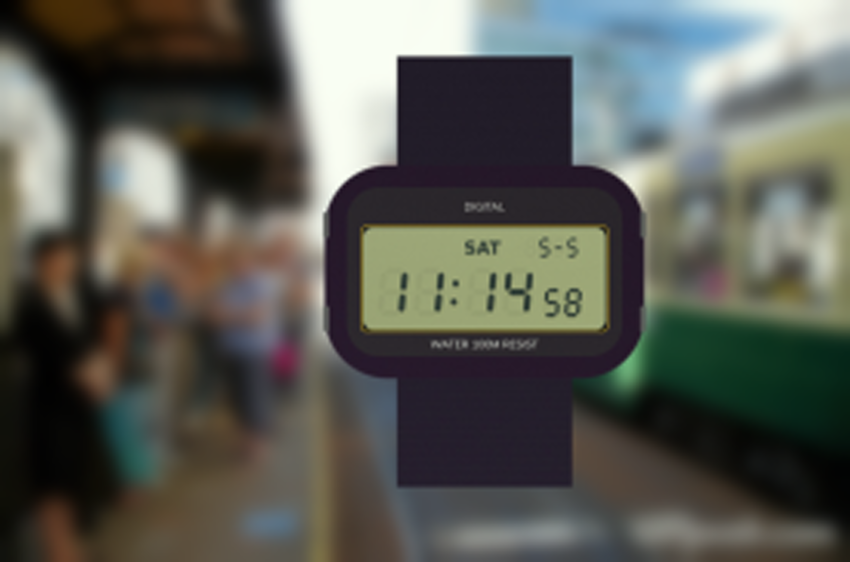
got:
11:14:58
